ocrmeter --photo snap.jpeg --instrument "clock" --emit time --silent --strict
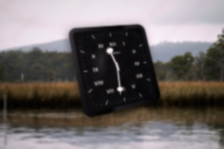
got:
11:31
